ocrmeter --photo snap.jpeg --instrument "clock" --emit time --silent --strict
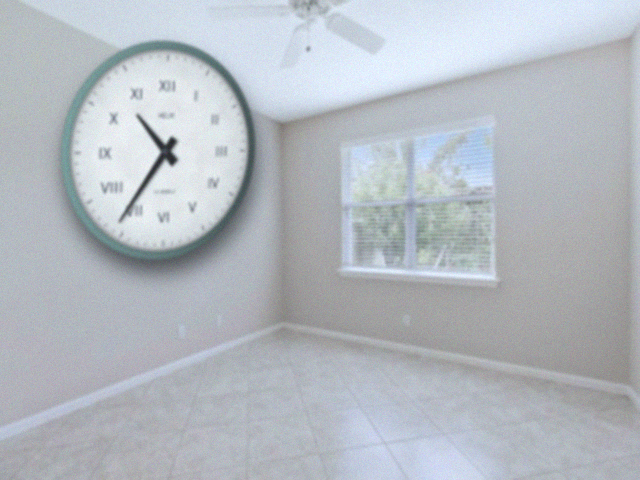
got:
10:36
